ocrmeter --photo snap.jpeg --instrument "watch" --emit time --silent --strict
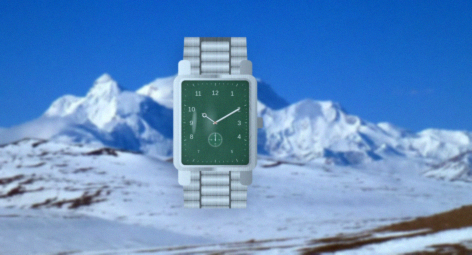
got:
10:10
